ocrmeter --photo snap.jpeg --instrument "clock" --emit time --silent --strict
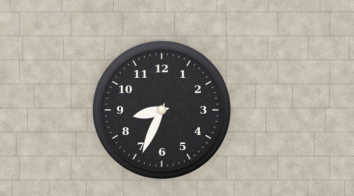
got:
8:34
